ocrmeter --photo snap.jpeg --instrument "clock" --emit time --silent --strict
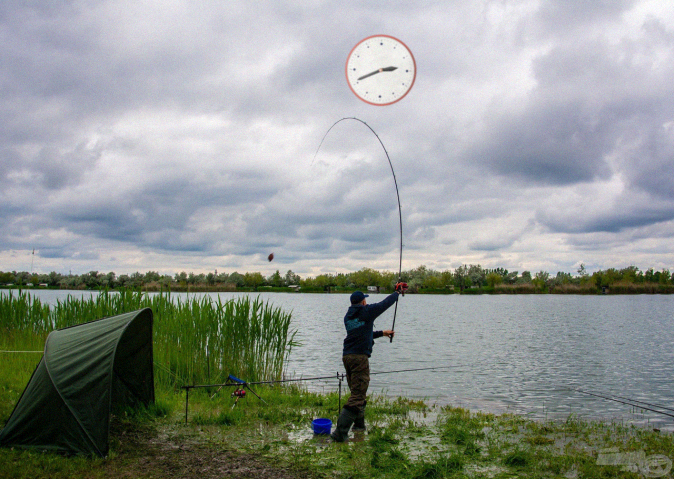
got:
2:41
